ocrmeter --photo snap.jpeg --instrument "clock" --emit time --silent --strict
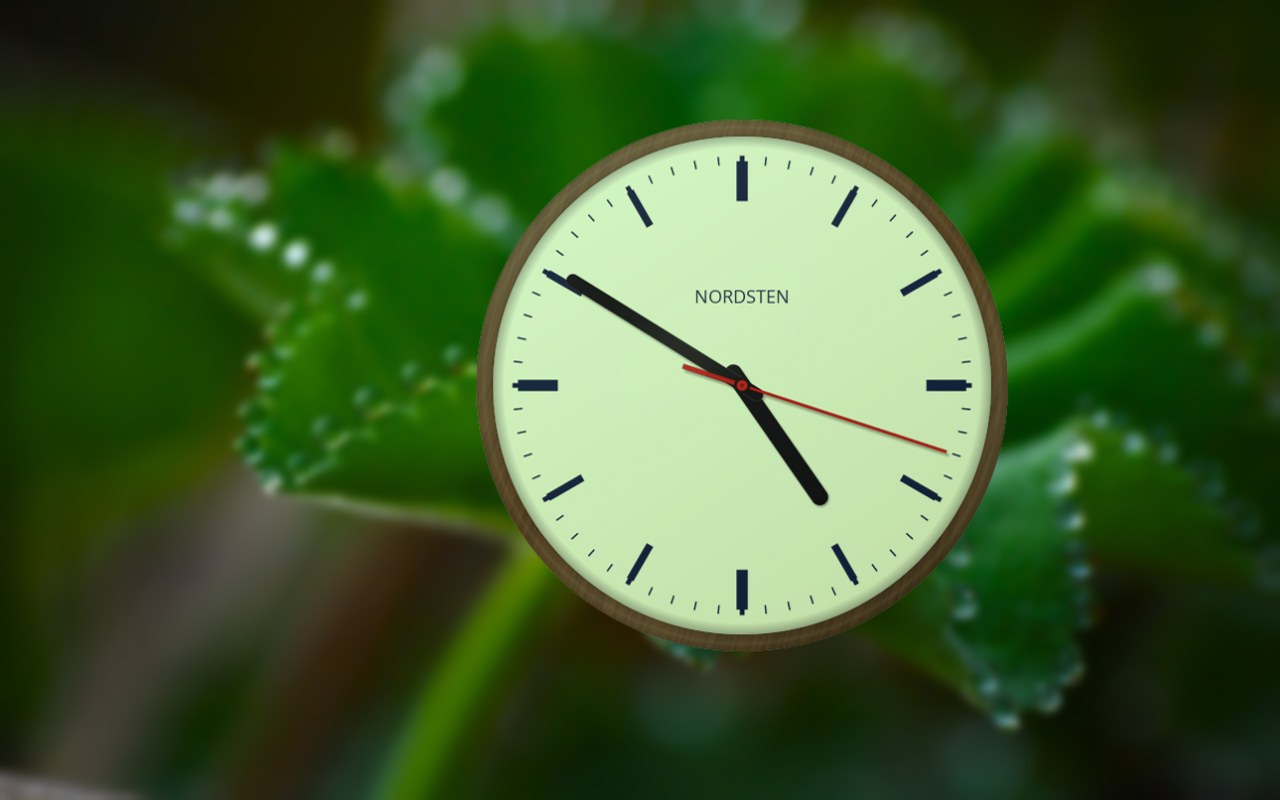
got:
4:50:18
